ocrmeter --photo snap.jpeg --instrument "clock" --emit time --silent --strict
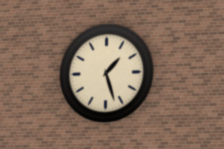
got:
1:27
